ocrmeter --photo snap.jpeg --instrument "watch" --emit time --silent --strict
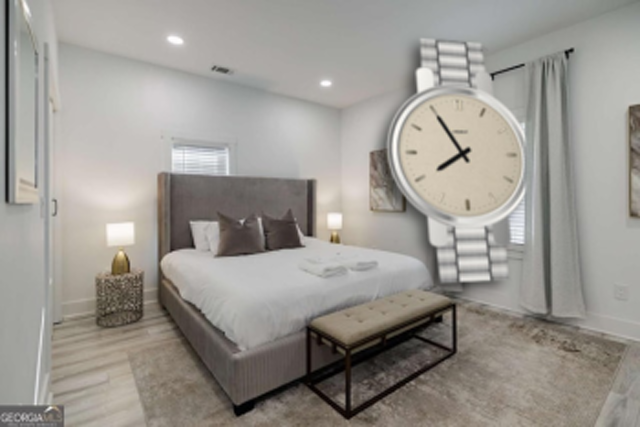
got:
7:55
